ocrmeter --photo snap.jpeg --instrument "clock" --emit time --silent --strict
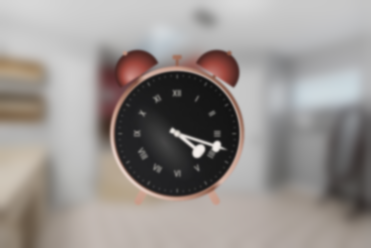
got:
4:18
